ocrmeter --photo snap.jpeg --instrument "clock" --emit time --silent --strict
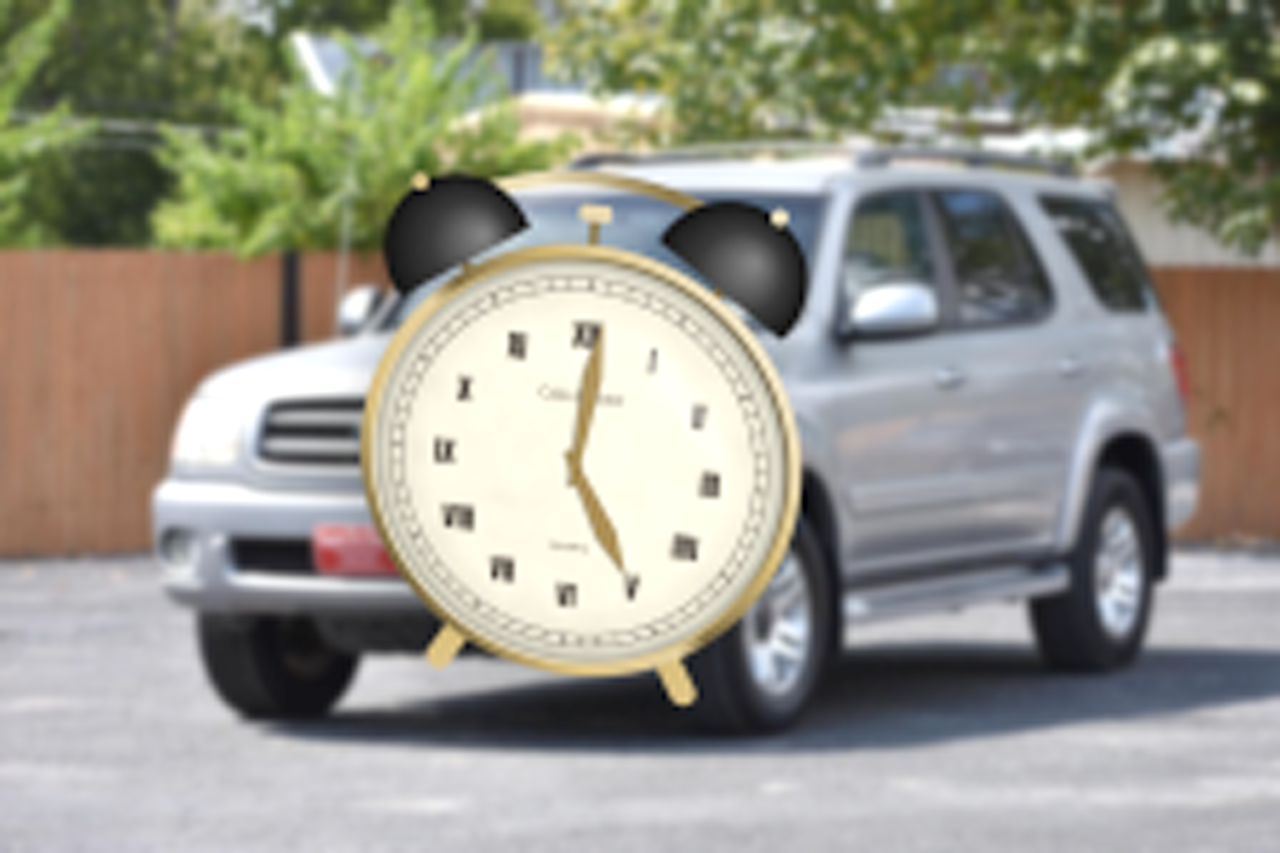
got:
5:01
